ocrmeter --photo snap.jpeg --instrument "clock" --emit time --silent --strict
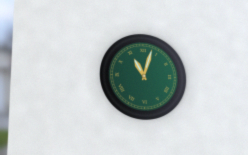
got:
11:03
